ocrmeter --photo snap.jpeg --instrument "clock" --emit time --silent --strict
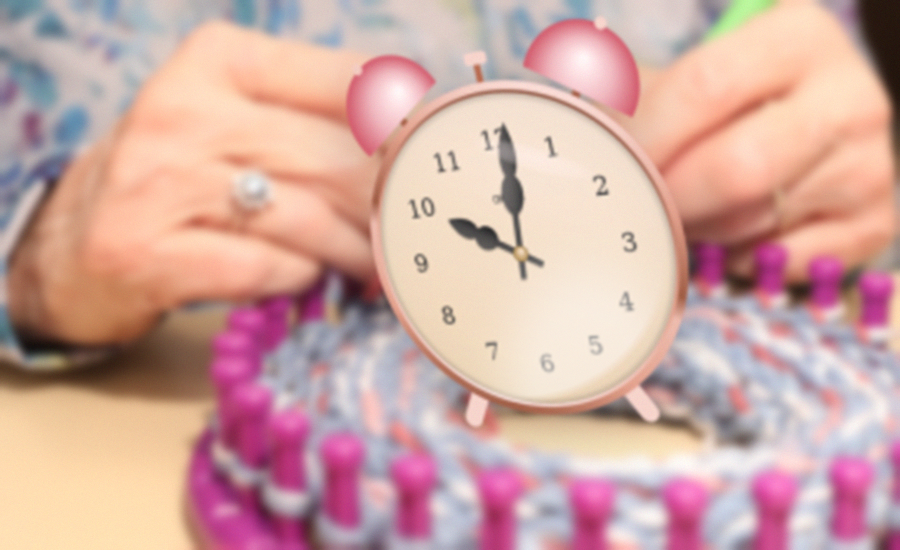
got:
10:01
